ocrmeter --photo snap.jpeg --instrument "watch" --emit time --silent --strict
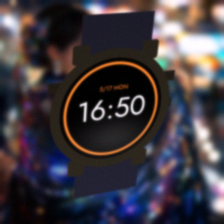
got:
16:50
